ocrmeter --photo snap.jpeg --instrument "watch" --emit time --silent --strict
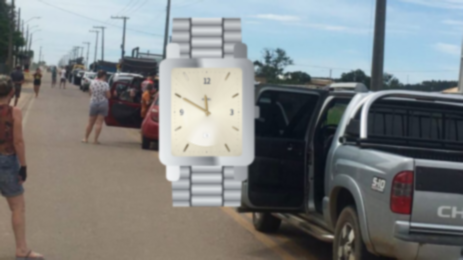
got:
11:50
